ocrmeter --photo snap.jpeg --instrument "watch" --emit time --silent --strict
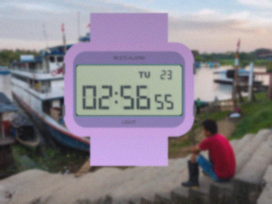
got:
2:56:55
